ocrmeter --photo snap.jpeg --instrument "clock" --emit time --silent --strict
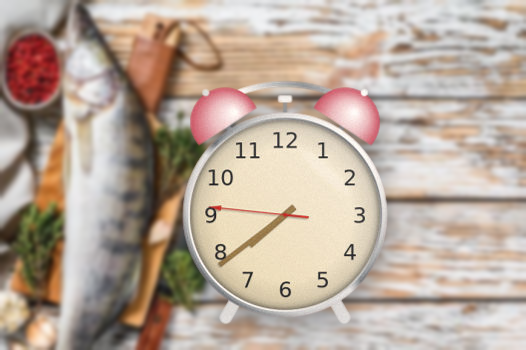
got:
7:38:46
